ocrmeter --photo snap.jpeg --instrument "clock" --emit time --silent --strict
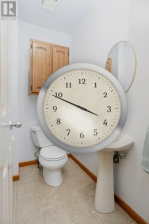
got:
3:49
